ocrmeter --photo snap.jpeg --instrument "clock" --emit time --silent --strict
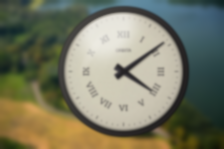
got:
4:09
